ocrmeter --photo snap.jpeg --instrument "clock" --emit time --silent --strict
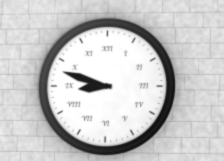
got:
8:48
